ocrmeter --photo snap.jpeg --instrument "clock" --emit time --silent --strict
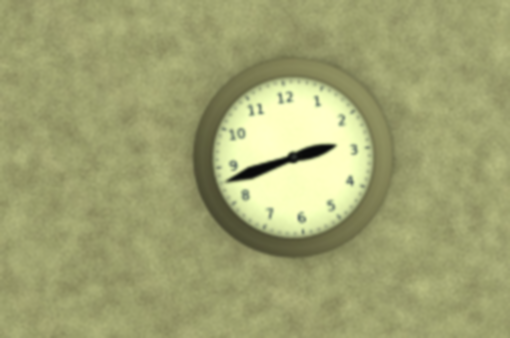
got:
2:43
